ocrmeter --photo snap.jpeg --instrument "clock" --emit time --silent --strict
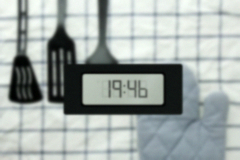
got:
19:46
